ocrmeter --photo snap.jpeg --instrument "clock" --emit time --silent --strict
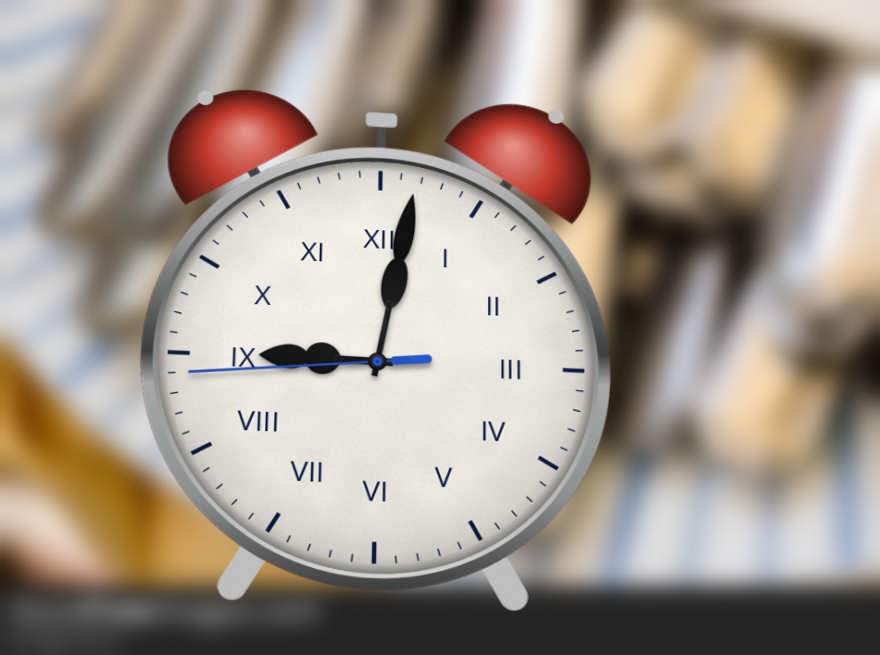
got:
9:01:44
